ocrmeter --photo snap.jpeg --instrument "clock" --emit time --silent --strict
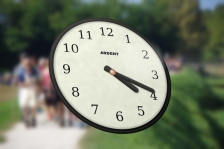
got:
4:19
